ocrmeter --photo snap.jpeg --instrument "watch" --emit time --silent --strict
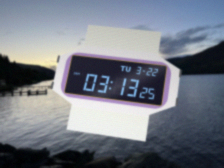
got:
3:13:25
